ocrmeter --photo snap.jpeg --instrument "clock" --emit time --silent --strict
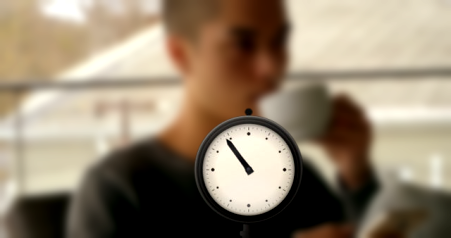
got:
10:54
